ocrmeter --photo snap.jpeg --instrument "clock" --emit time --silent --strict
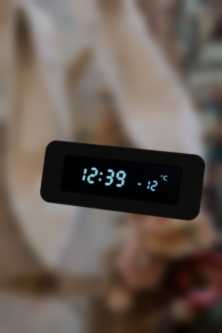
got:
12:39
